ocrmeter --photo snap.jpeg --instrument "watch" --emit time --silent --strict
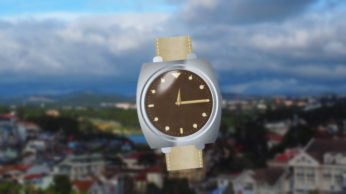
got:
12:15
